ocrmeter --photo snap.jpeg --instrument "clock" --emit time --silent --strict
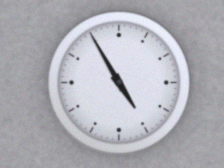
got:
4:55
